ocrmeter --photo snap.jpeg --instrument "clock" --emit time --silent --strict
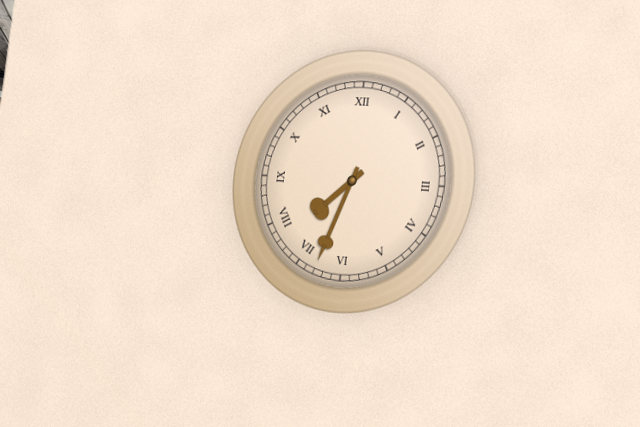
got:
7:33
